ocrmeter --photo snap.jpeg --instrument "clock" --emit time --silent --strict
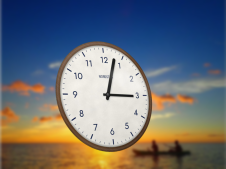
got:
3:03
